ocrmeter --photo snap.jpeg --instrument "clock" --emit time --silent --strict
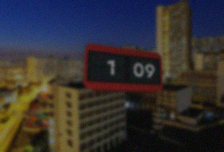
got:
1:09
